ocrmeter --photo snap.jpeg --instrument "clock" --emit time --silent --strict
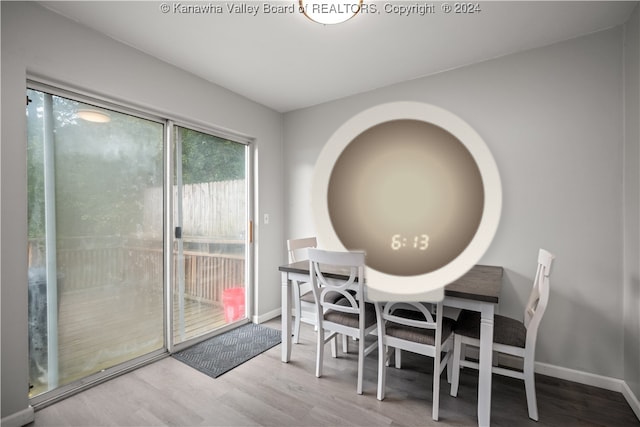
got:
6:13
